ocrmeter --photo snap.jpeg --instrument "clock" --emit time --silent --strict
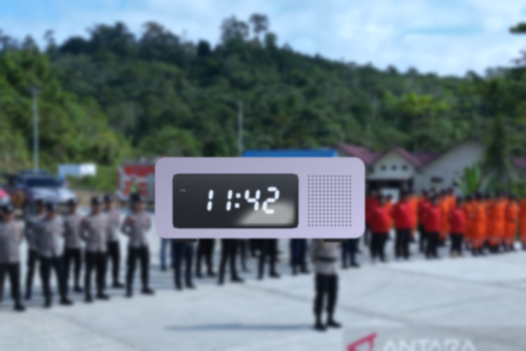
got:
11:42
